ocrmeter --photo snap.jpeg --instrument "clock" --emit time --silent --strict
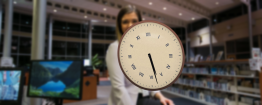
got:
5:28
